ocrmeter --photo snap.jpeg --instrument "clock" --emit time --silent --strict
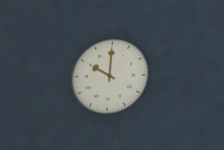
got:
10:00
